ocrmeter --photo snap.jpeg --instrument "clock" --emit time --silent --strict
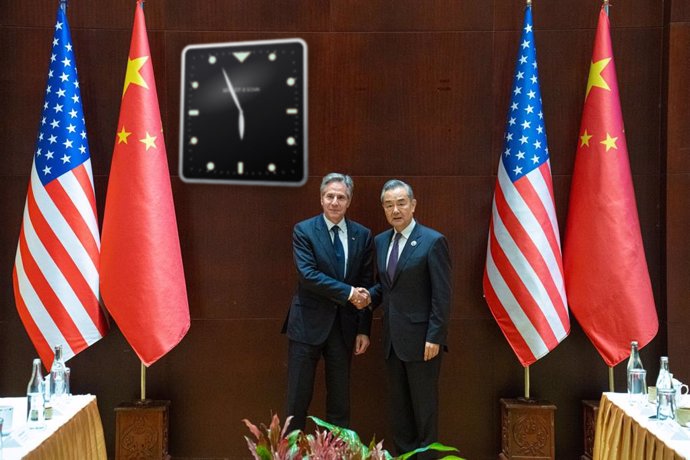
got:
5:56
